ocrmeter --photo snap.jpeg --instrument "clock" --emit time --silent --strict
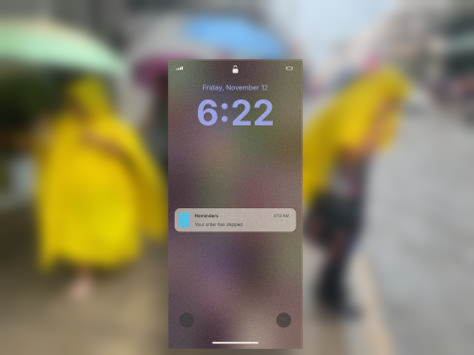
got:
6:22
